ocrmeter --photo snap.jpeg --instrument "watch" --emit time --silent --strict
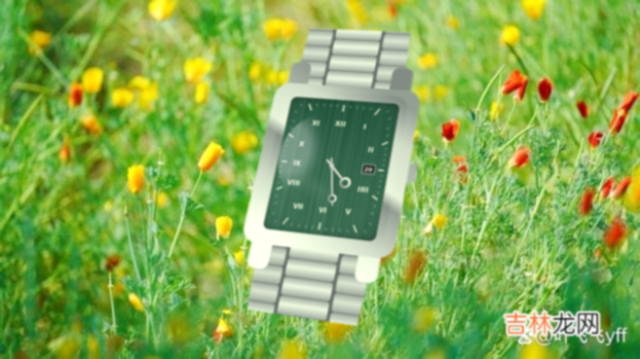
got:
4:28
